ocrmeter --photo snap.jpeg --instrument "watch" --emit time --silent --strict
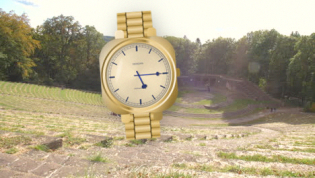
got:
5:15
